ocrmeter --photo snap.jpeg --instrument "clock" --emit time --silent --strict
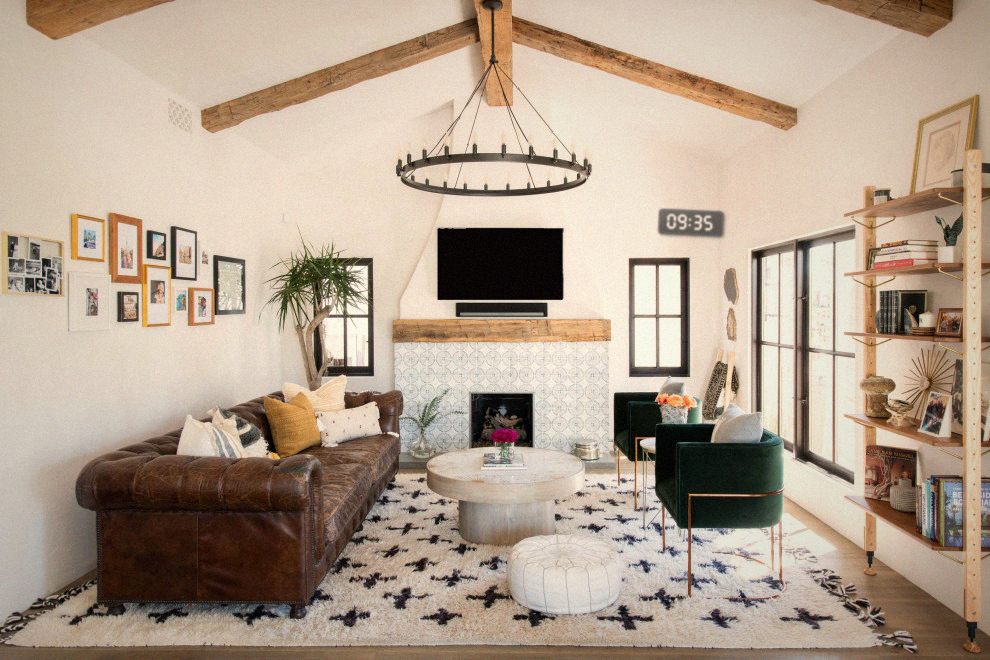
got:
9:35
